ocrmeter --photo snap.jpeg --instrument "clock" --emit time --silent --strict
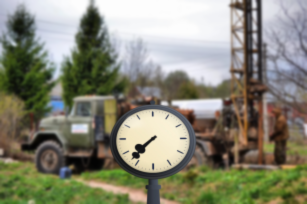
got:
7:37
